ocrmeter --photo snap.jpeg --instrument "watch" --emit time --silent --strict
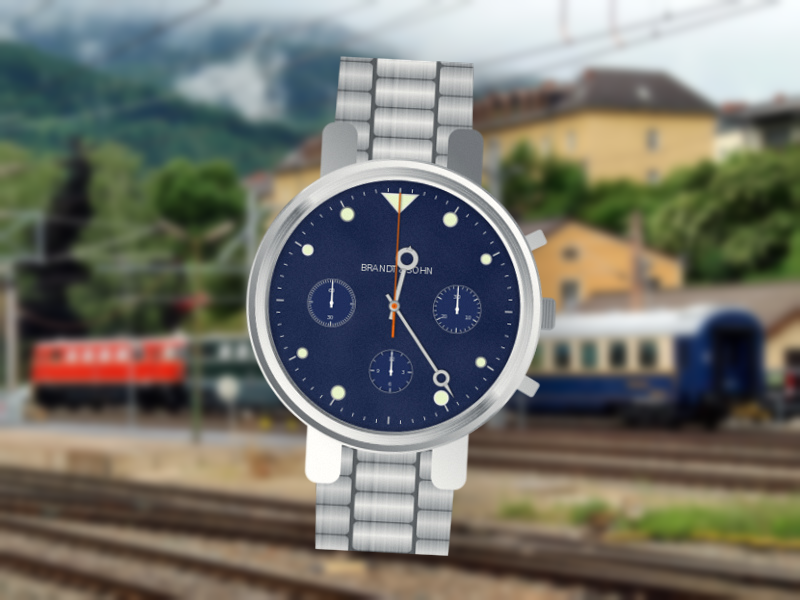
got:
12:24
